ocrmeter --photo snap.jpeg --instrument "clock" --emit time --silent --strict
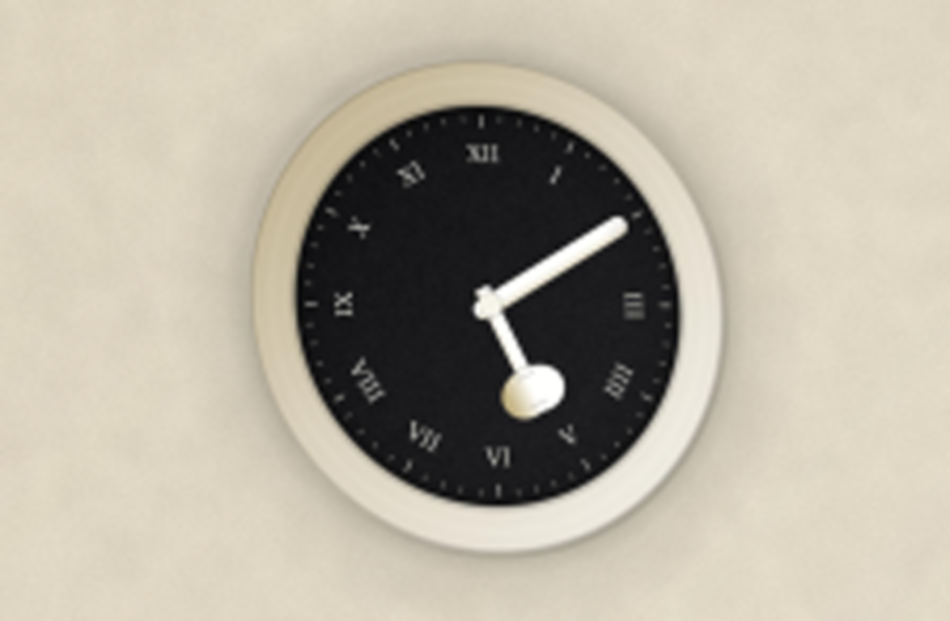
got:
5:10
